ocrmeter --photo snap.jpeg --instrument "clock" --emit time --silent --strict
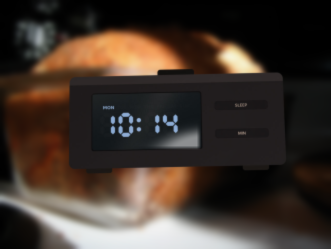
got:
10:14
